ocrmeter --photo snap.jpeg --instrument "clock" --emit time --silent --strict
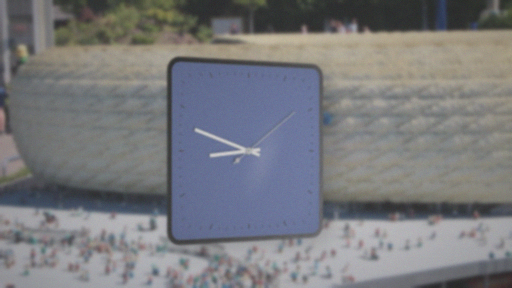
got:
8:48:09
